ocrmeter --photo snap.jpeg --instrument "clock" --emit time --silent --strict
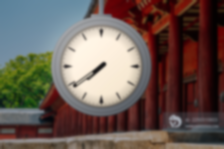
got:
7:39
